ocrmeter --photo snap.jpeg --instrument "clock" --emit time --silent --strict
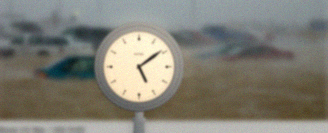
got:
5:09
